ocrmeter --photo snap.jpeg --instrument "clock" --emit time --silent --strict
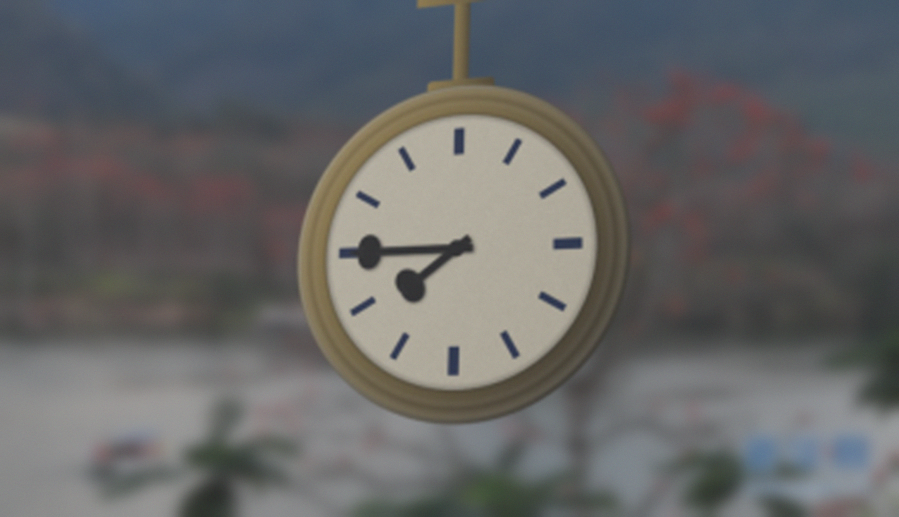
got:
7:45
